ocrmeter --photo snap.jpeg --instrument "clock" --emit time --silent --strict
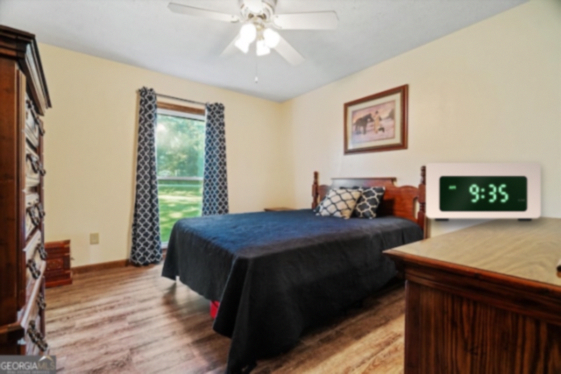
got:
9:35
